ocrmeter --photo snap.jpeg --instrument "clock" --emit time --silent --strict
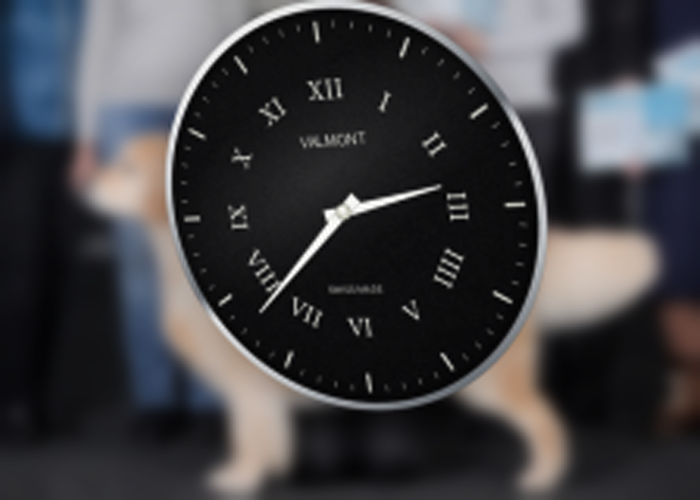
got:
2:38
